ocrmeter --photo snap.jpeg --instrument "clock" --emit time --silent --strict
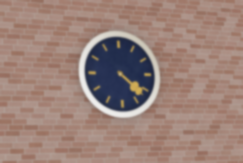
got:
4:22
